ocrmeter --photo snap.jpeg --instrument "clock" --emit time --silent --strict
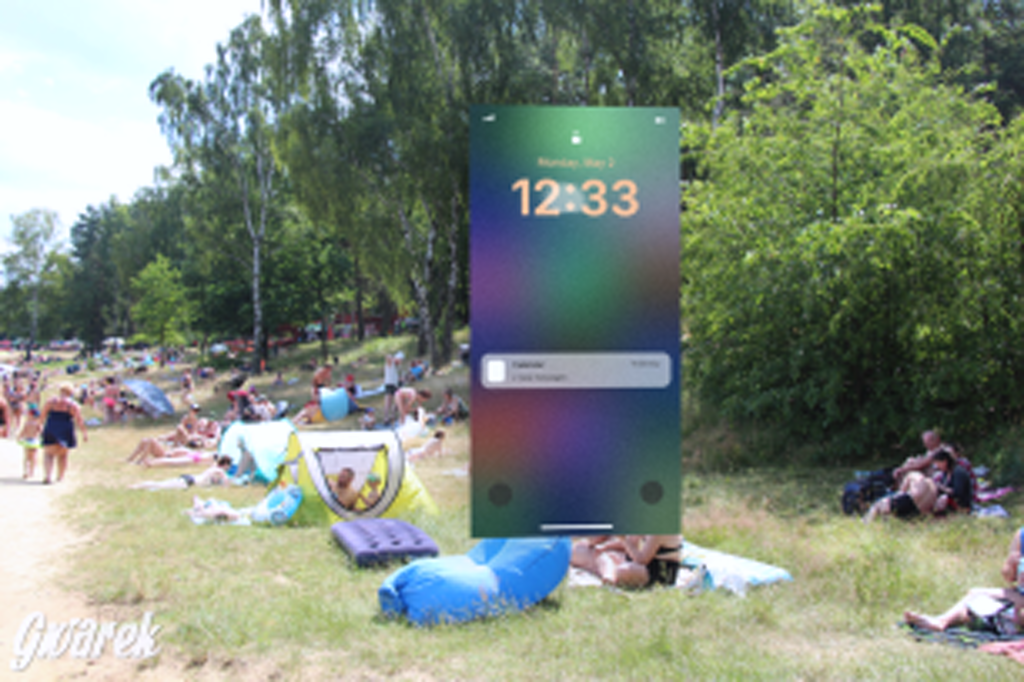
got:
12:33
